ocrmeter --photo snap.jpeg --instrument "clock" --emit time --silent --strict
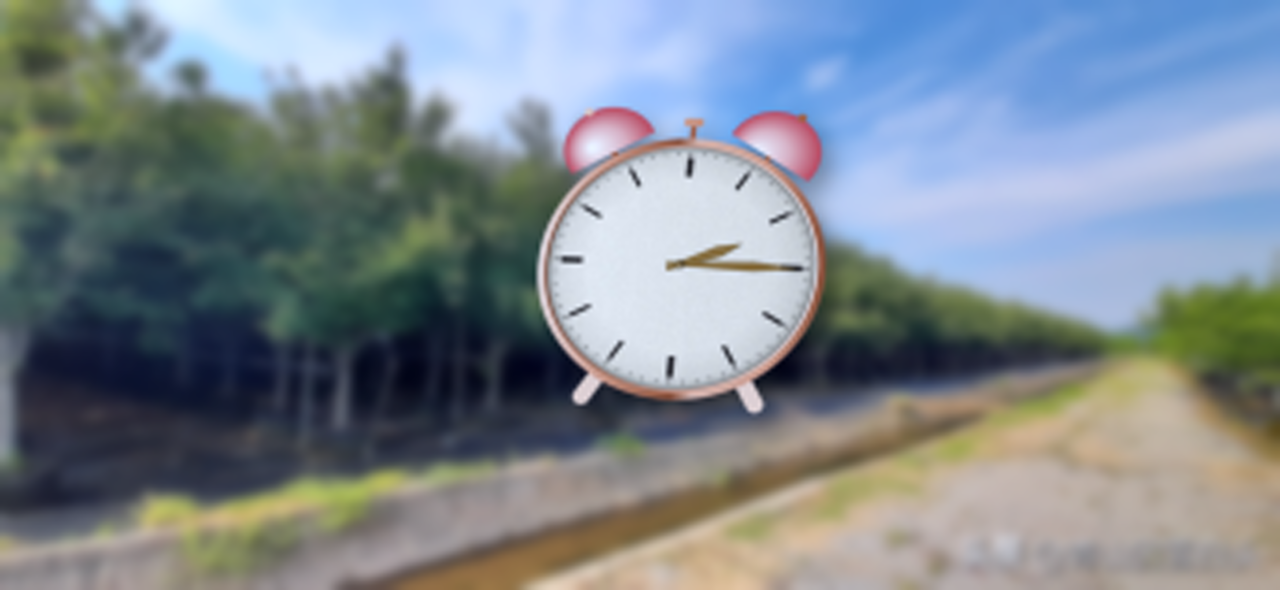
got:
2:15
